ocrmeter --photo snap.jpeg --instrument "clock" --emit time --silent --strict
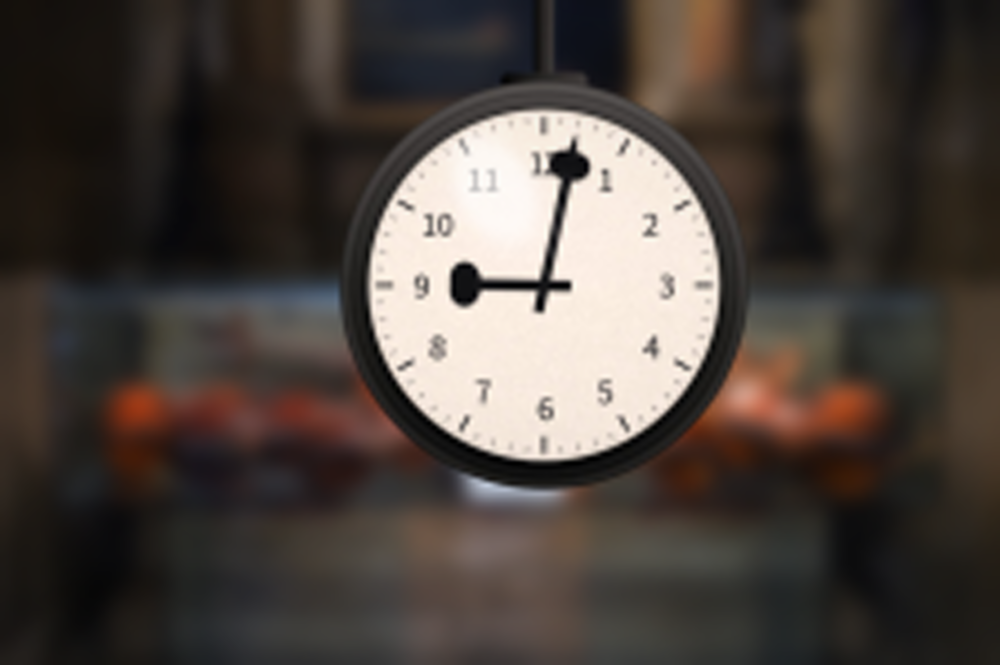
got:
9:02
